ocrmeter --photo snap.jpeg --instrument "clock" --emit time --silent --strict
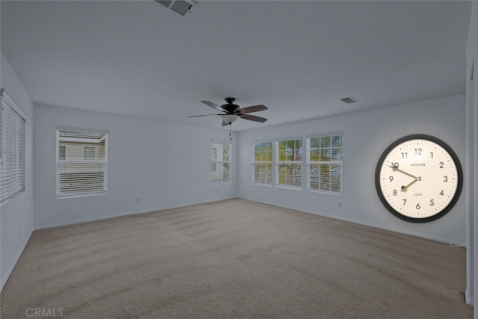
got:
7:49
